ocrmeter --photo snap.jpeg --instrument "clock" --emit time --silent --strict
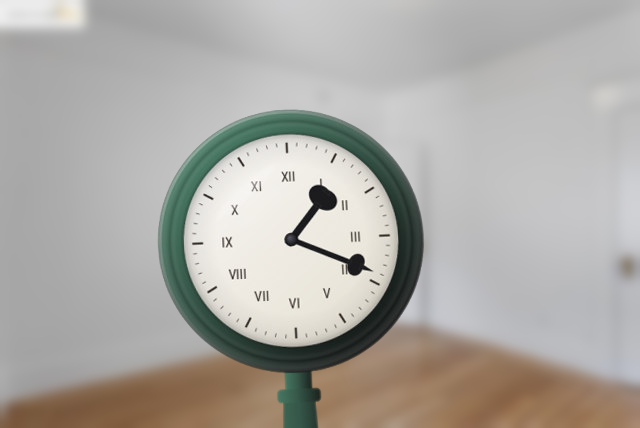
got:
1:19
